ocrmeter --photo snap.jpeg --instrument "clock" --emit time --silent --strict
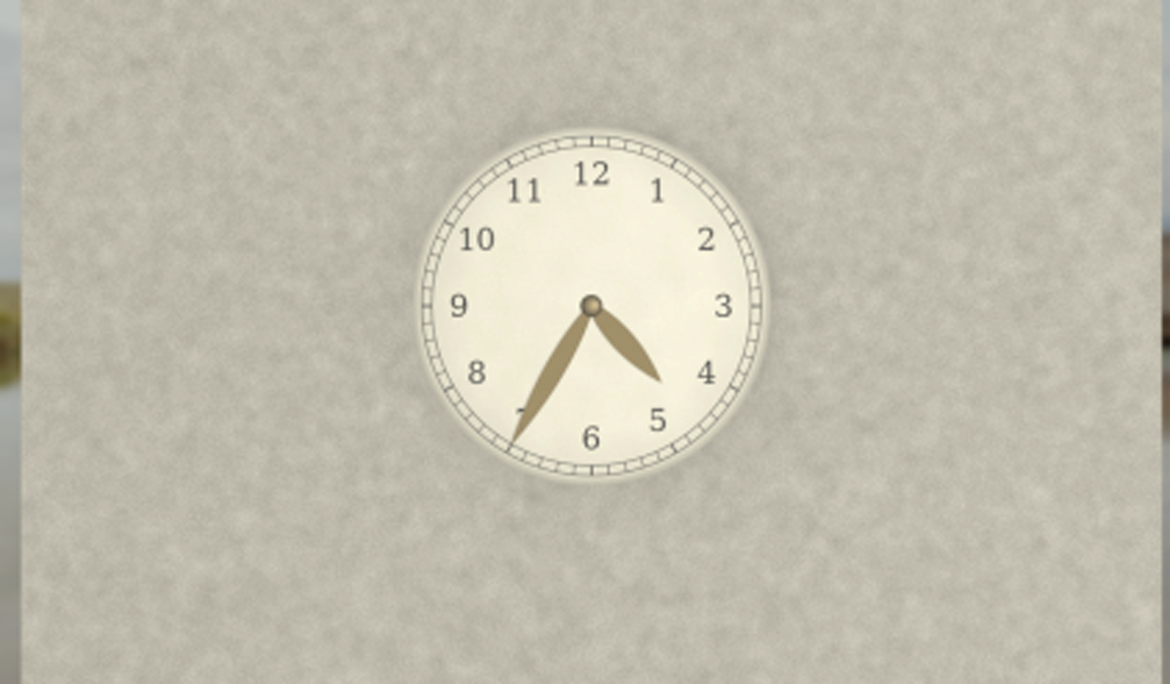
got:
4:35
